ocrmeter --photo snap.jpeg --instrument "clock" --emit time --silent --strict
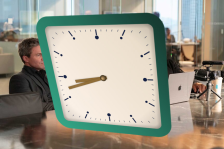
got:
8:42
